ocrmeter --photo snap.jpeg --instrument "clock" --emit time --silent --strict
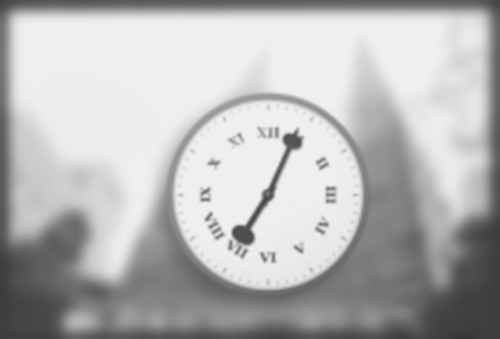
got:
7:04
